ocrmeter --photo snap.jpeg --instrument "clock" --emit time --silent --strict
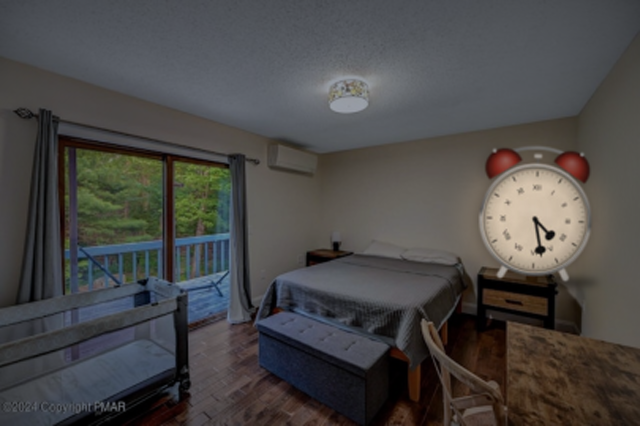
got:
4:28
